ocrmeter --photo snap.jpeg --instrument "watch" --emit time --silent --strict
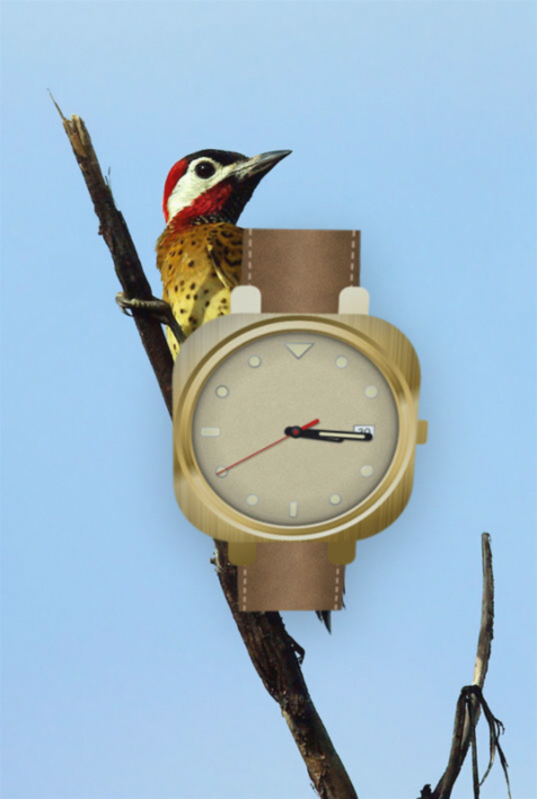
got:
3:15:40
